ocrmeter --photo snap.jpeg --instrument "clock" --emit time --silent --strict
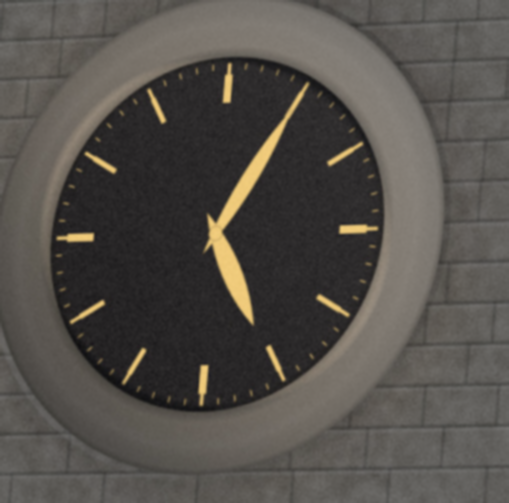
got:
5:05
